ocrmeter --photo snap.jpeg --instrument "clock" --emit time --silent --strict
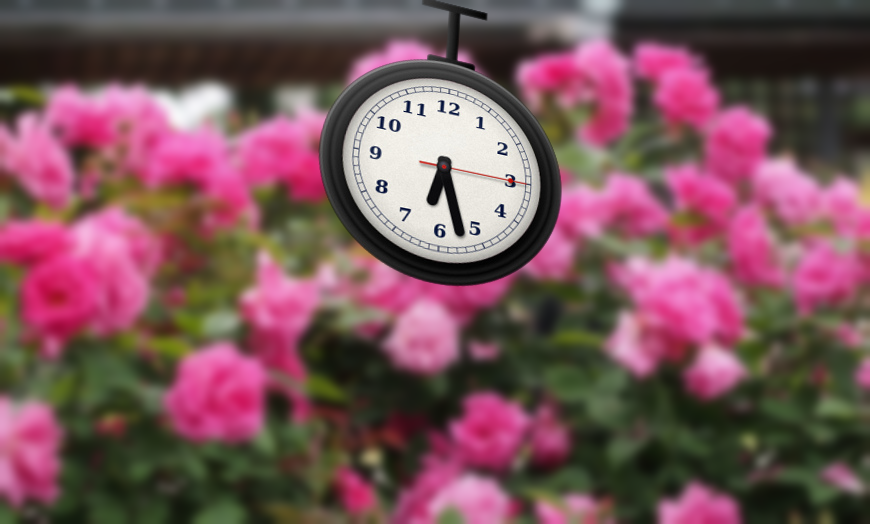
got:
6:27:15
